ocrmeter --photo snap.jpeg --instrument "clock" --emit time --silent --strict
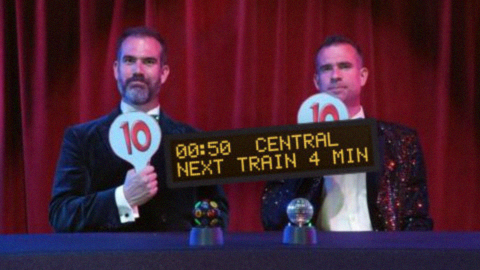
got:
0:50
